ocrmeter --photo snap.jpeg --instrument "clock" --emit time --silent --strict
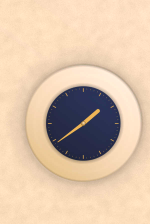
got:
1:39
